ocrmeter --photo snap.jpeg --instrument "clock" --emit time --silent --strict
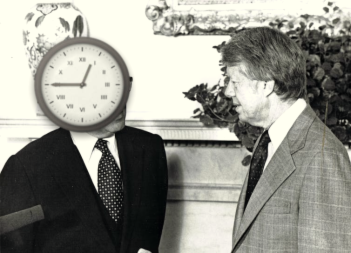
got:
12:45
